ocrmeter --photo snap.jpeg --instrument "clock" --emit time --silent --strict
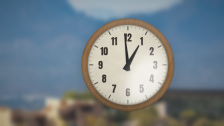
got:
12:59
